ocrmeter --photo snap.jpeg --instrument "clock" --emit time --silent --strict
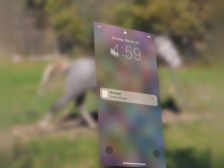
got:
4:59
